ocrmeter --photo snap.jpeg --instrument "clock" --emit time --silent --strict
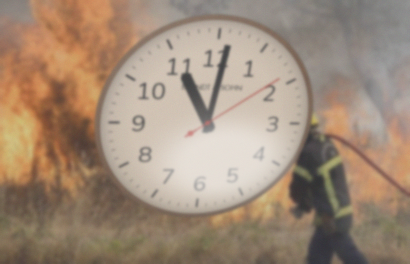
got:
11:01:09
